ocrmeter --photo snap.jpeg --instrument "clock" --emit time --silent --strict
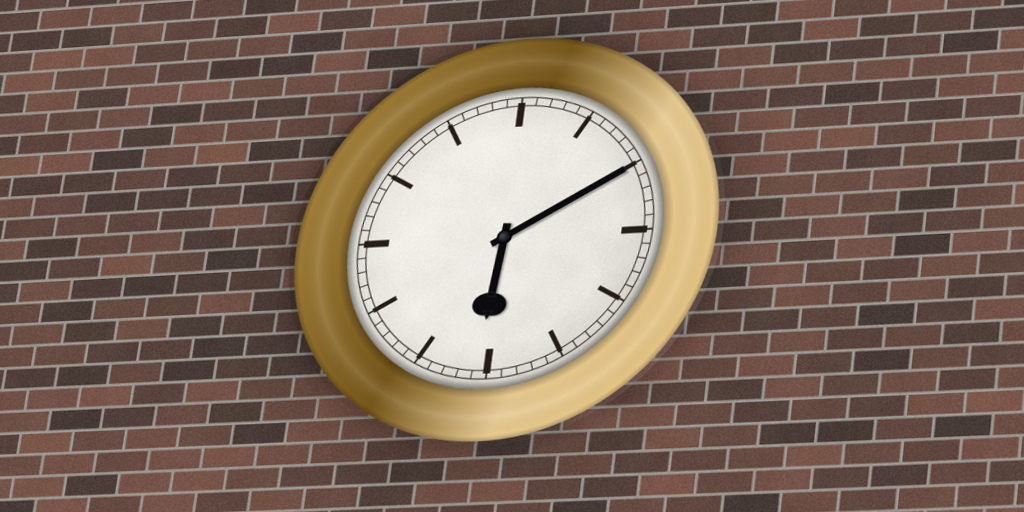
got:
6:10
